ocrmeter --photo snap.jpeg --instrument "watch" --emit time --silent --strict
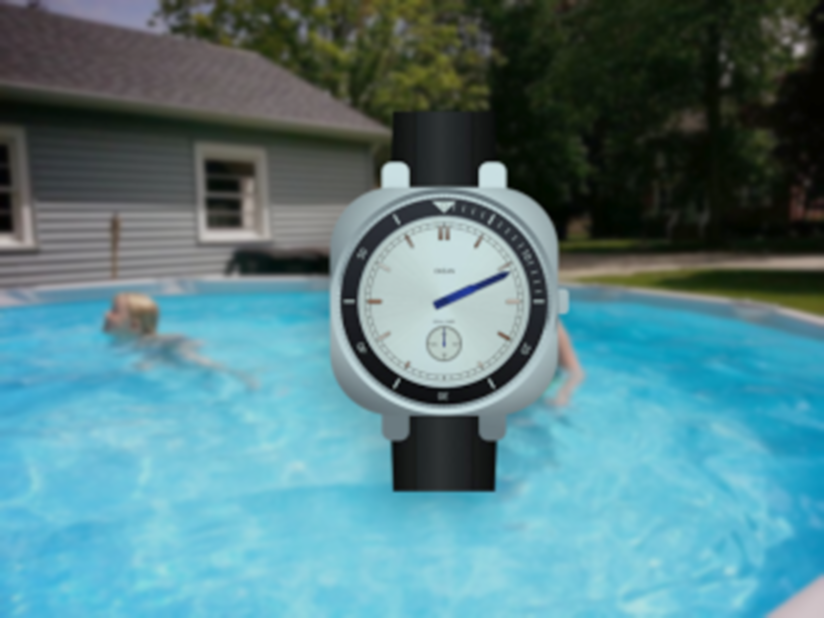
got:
2:11
